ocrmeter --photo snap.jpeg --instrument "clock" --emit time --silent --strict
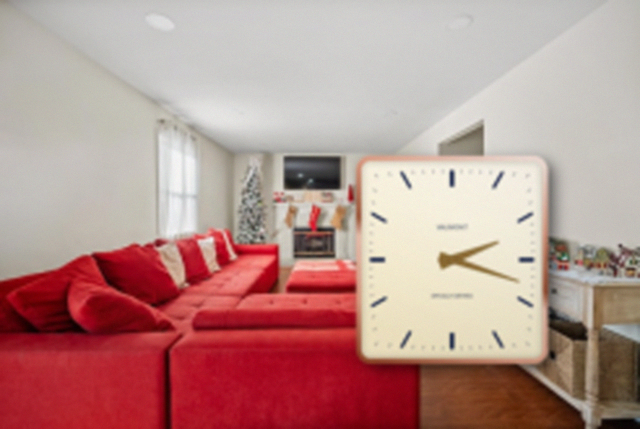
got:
2:18
